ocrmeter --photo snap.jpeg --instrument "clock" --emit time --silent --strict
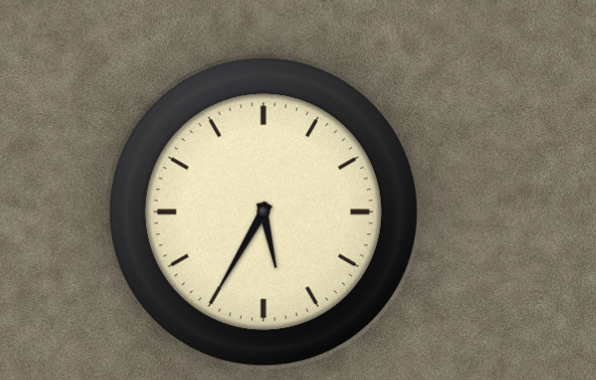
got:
5:35
